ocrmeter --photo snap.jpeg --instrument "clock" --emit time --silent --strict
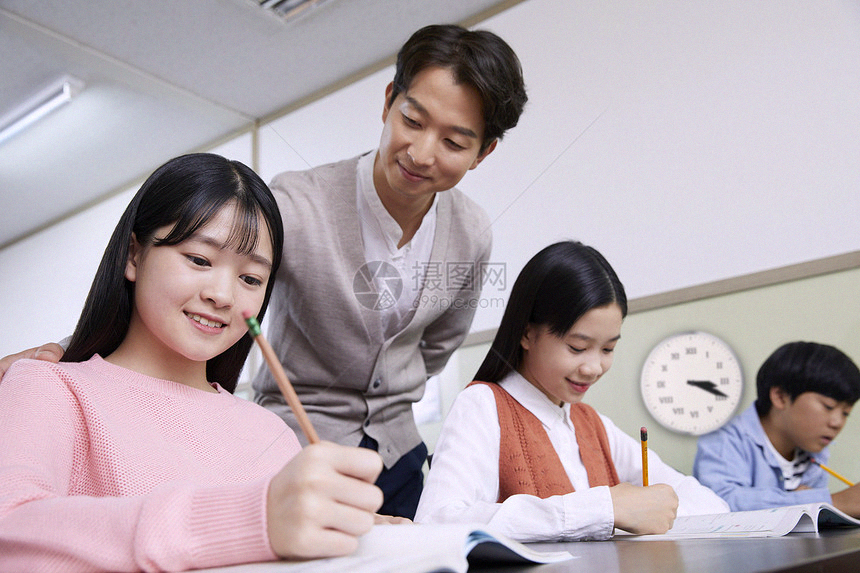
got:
3:19
